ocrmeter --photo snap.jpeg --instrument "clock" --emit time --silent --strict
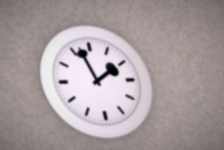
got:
1:57
